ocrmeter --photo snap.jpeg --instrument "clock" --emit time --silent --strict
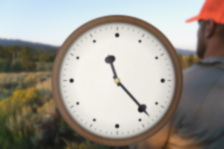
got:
11:23
